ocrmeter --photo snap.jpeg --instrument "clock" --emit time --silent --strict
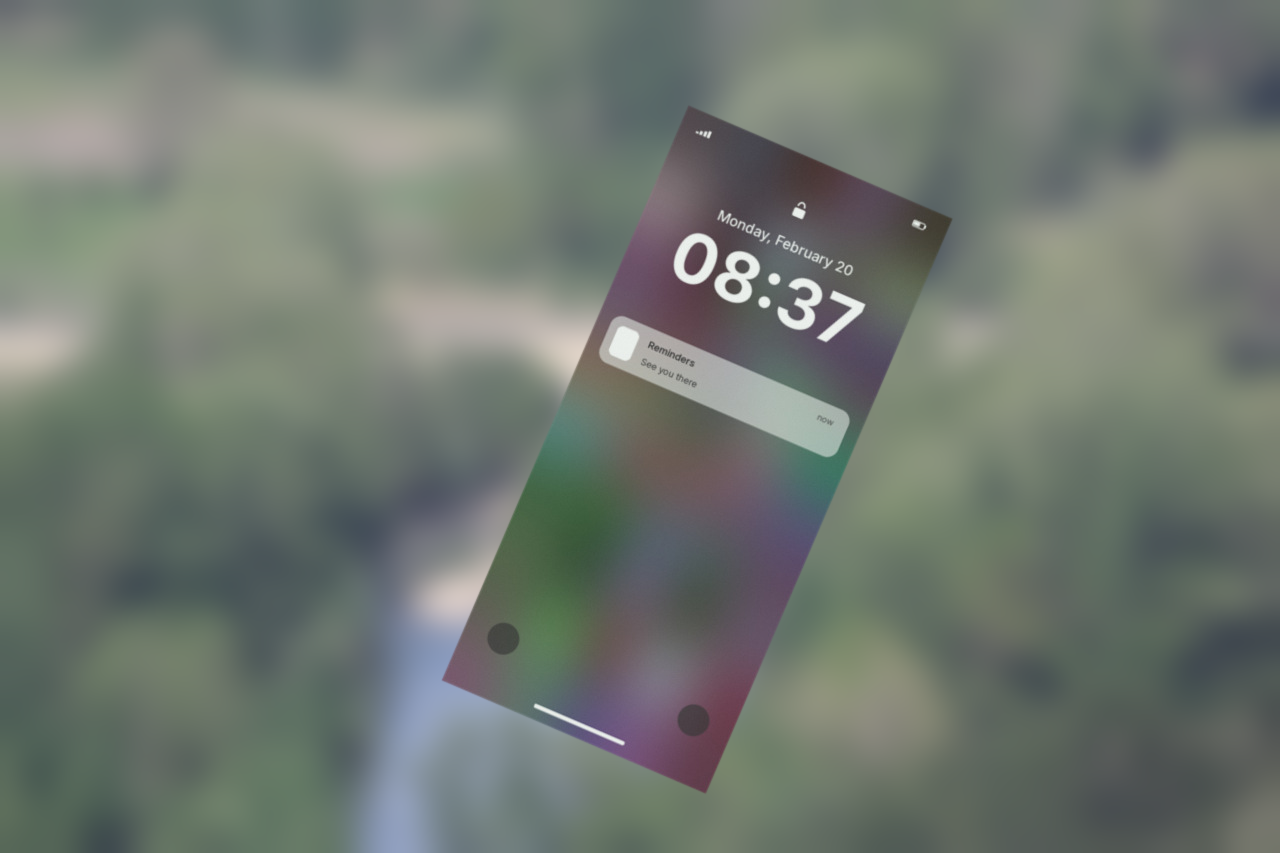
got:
8:37
